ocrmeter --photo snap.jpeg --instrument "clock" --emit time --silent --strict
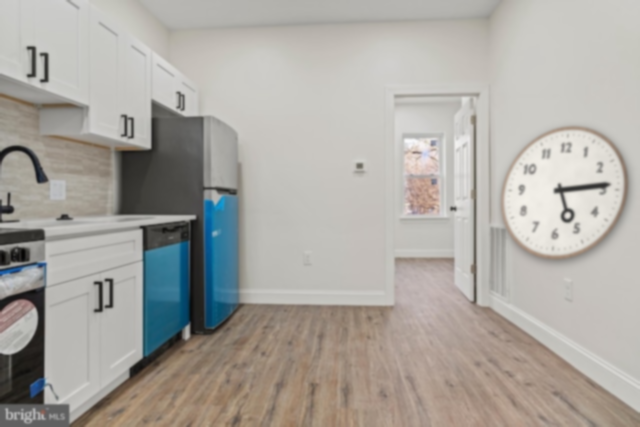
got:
5:14
